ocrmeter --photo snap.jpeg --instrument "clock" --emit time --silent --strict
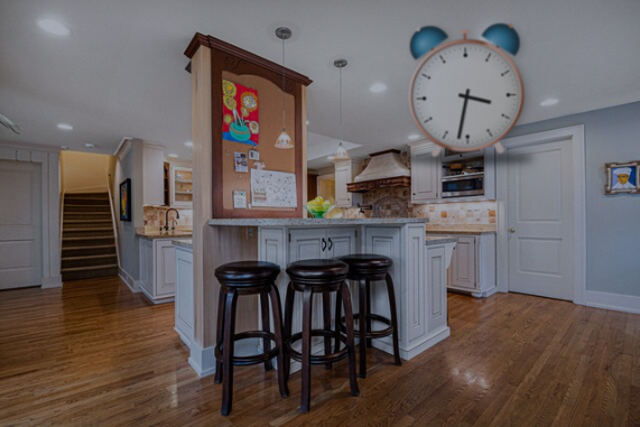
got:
3:32
